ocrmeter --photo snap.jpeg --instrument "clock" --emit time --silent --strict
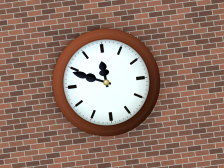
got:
11:49
